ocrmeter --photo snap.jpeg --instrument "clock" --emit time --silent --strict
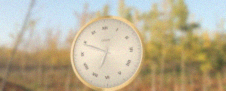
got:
6:49
